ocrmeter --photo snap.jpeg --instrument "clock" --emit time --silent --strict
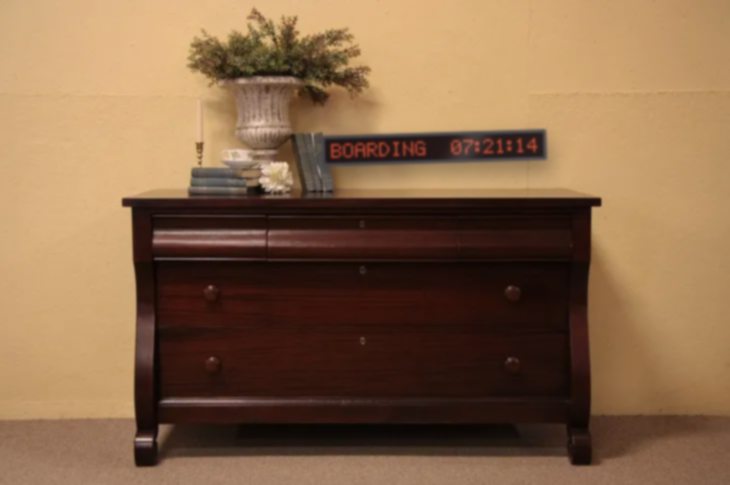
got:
7:21:14
